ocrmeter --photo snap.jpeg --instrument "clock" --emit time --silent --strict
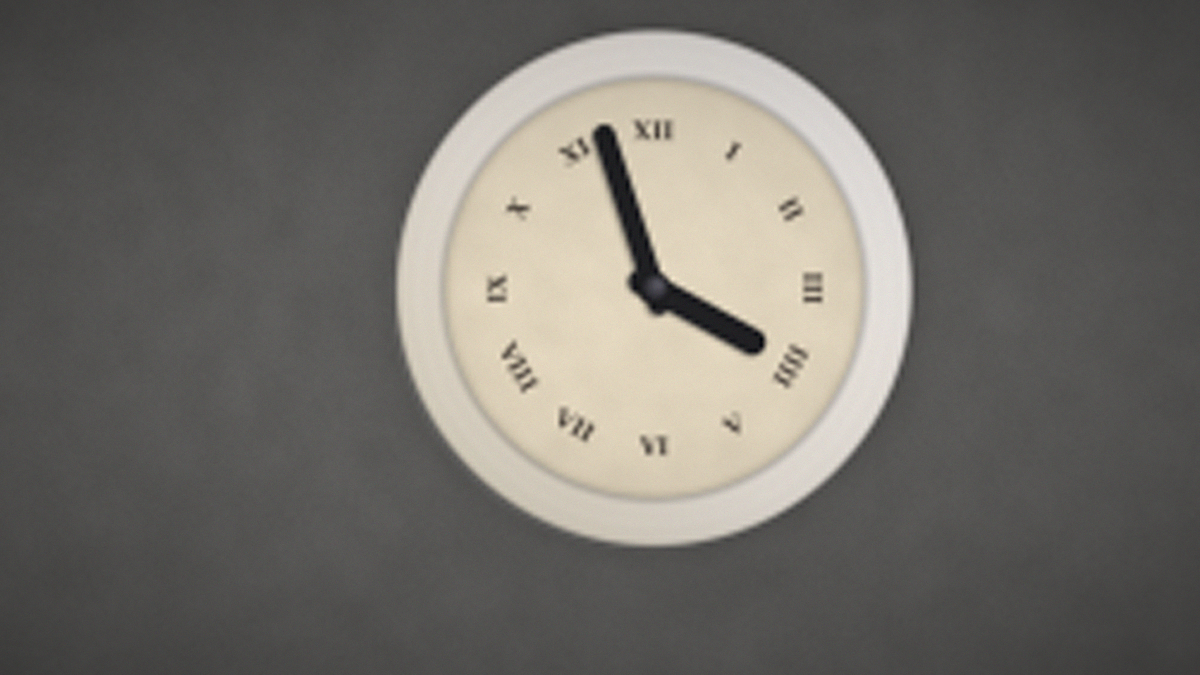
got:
3:57
